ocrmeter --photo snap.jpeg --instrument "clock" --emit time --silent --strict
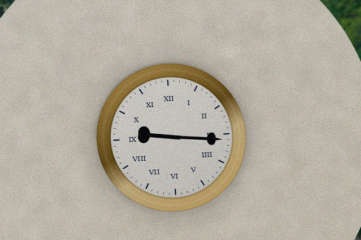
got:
9:16
